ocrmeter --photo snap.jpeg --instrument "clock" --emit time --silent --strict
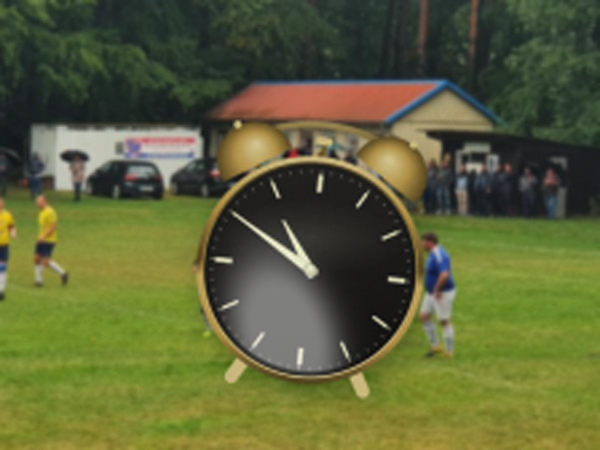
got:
10:50
